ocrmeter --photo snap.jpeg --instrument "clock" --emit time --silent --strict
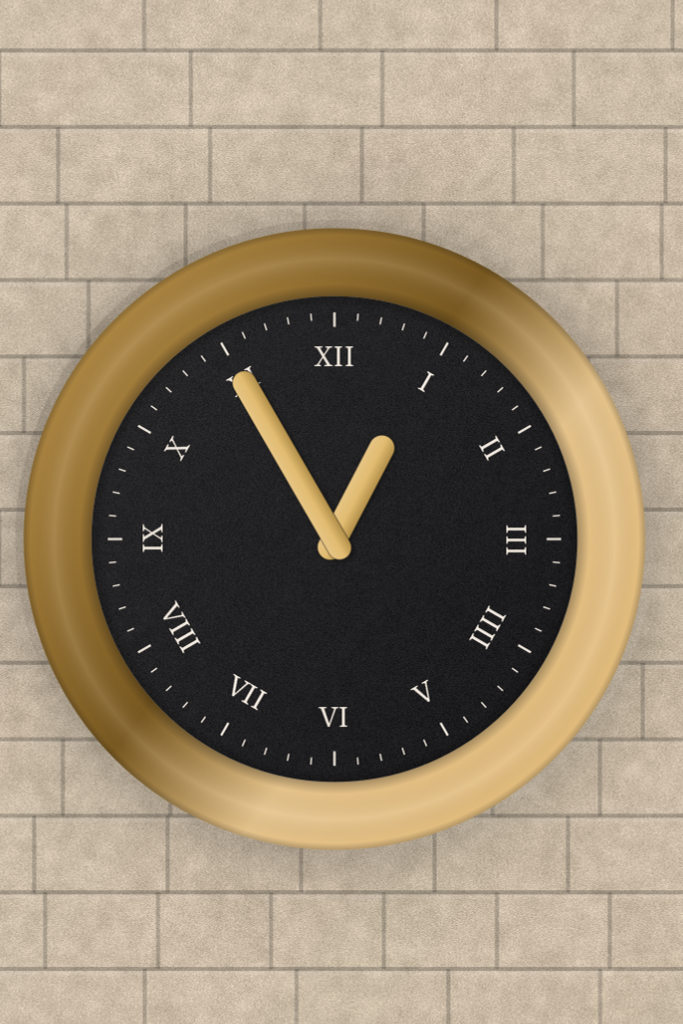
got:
12:55
